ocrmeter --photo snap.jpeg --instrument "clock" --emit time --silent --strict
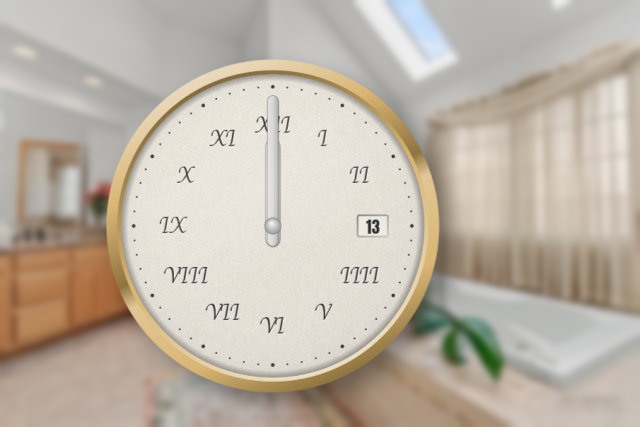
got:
12:00
